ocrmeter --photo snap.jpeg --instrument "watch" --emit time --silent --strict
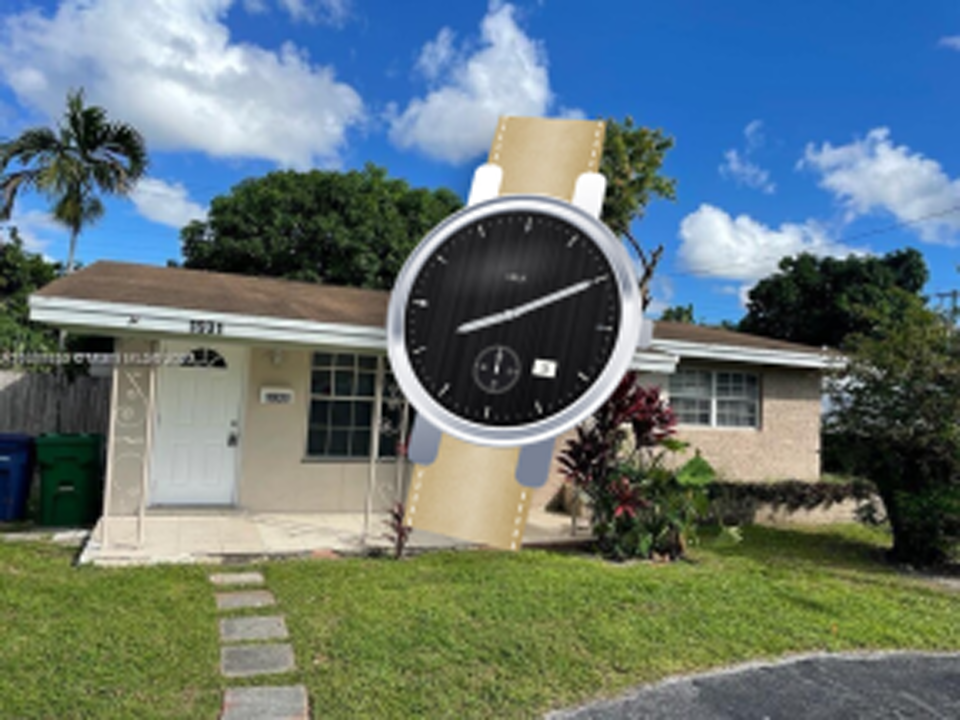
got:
8:10
